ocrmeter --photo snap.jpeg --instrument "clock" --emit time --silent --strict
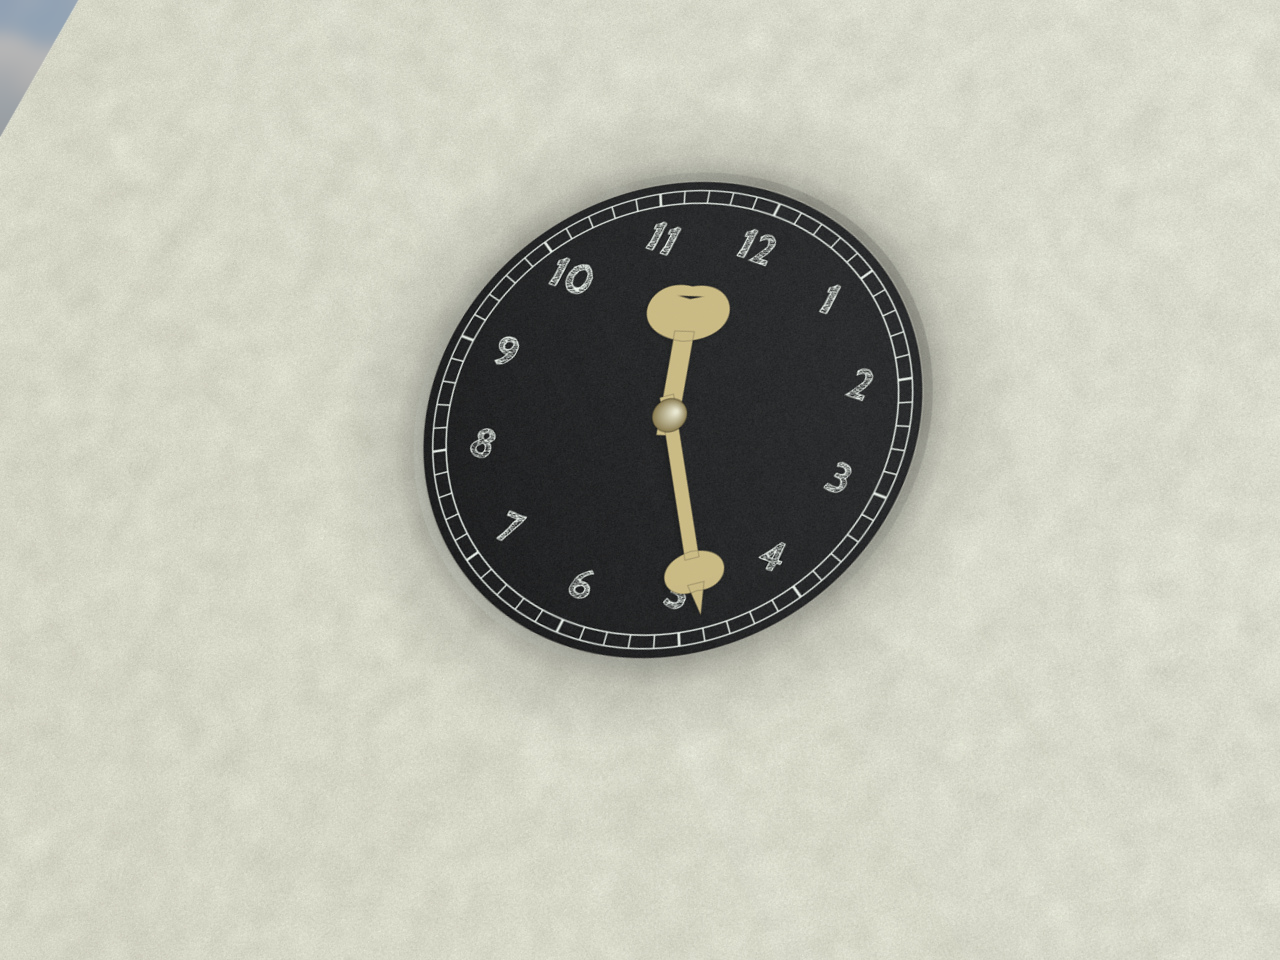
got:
11:24
